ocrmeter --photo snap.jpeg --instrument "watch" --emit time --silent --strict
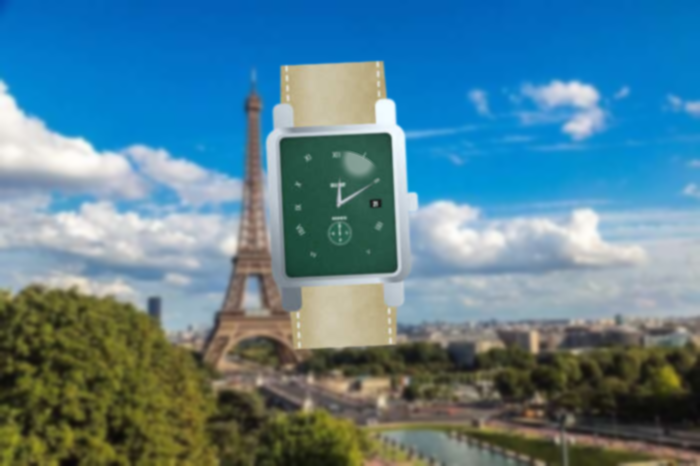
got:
12:10
